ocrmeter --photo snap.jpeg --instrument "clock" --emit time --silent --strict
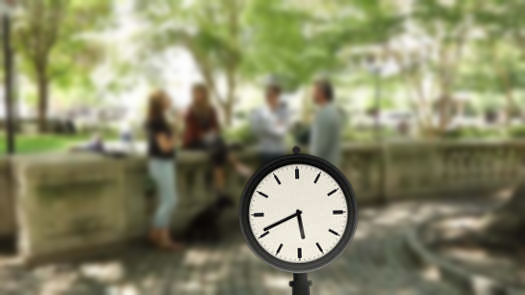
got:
5:41
